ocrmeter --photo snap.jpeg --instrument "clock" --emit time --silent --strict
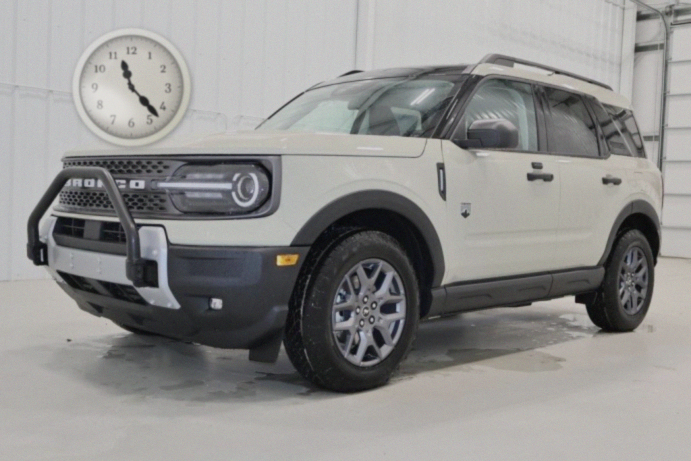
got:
11:23
